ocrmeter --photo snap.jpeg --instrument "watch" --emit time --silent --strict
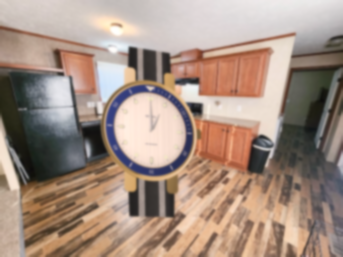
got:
1:00
